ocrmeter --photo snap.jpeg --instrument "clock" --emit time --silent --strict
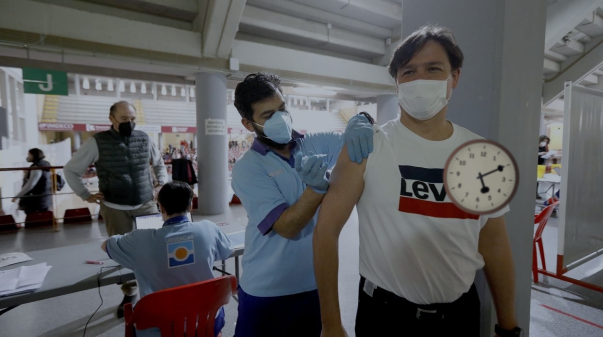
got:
5:10
